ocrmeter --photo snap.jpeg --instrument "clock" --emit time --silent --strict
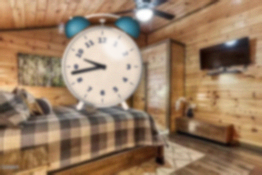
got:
9:43
